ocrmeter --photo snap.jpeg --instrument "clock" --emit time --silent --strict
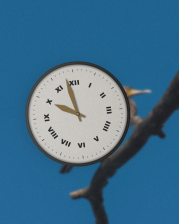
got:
9:58
